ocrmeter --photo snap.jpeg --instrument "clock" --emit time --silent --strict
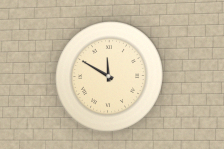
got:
11:50
